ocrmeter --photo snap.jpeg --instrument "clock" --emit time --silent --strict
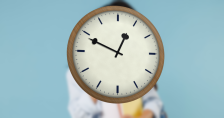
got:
12:49
